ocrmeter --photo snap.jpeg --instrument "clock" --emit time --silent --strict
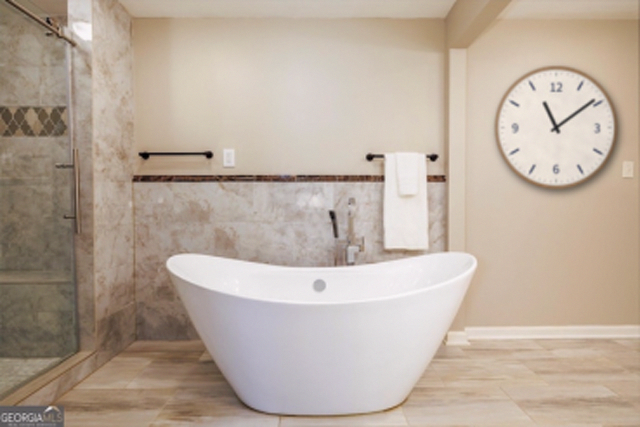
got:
11:09
